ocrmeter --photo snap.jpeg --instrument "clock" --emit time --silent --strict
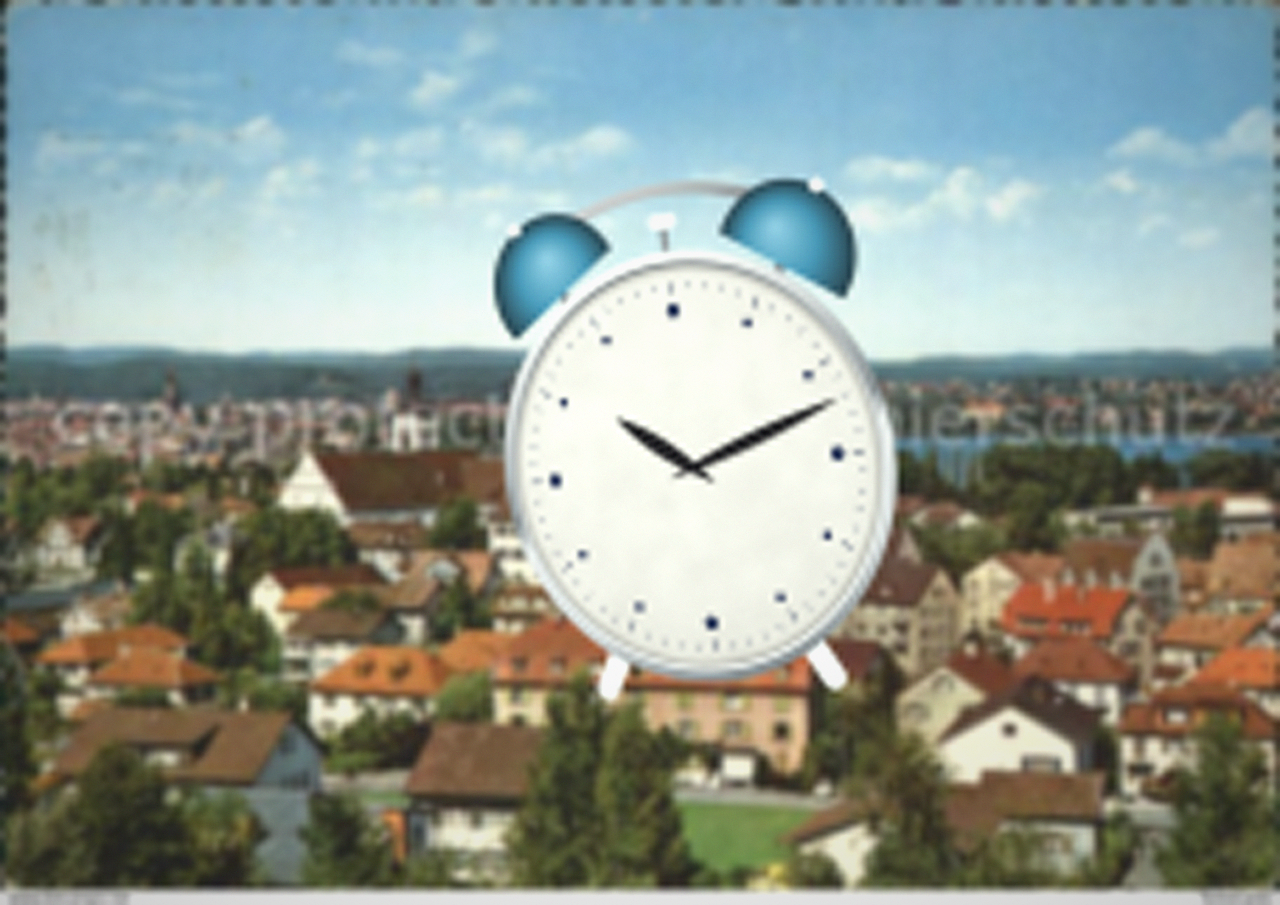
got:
10:12
